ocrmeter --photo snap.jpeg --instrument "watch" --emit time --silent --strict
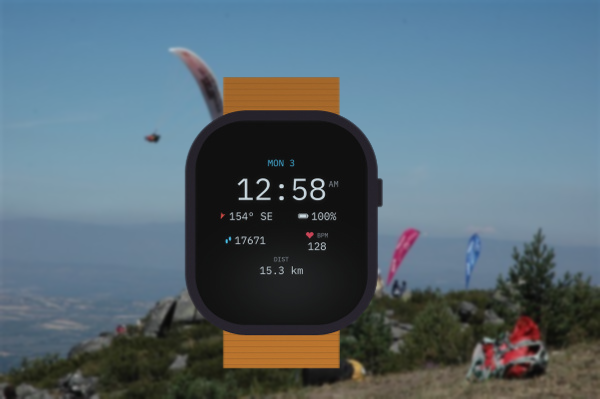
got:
12:58
